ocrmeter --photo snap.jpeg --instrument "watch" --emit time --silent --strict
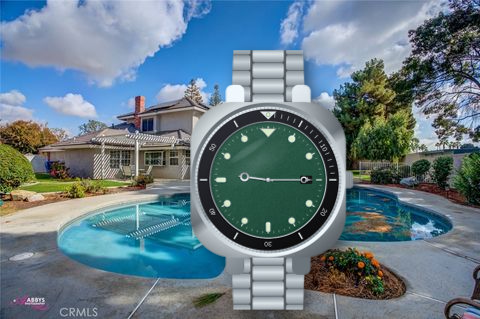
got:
9:15
